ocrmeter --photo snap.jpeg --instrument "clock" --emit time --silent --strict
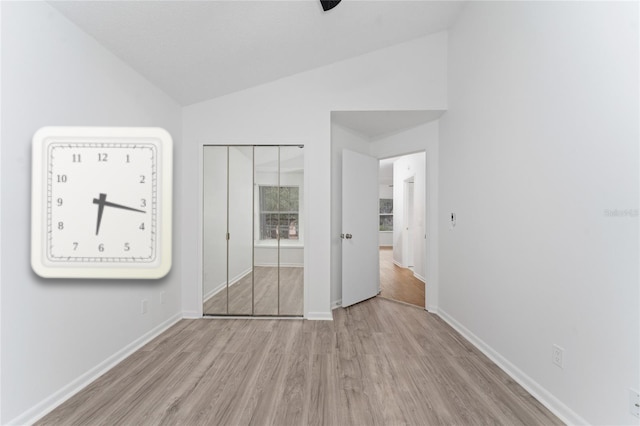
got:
6:17
